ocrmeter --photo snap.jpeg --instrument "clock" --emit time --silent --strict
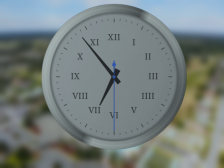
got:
6:53:30
